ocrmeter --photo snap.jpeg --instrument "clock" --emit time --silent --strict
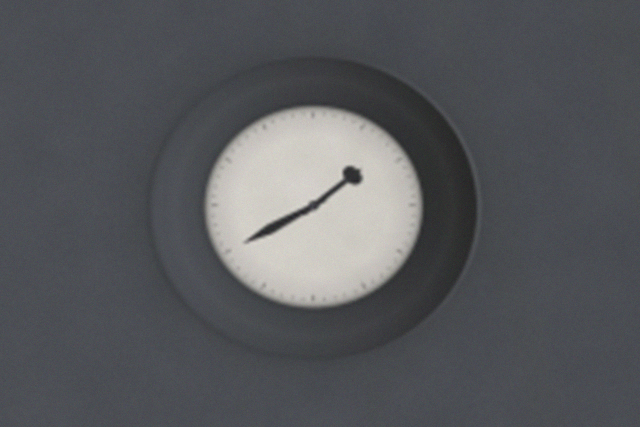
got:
1:40
